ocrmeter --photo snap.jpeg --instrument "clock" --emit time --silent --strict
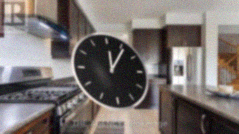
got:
12:06
